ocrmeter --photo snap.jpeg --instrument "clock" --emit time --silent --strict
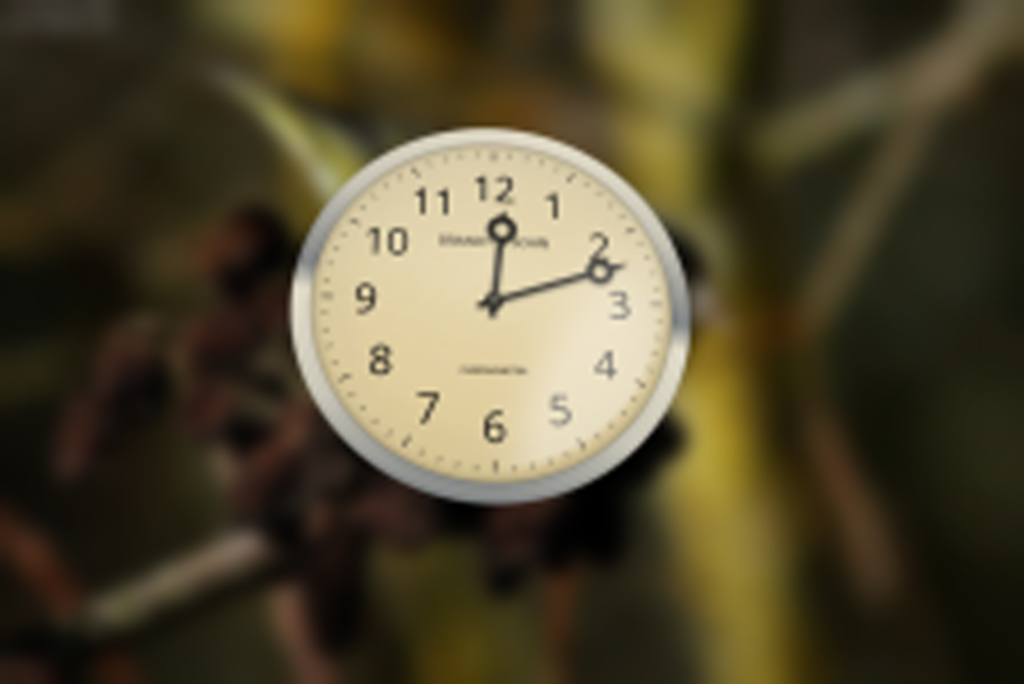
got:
12:12
